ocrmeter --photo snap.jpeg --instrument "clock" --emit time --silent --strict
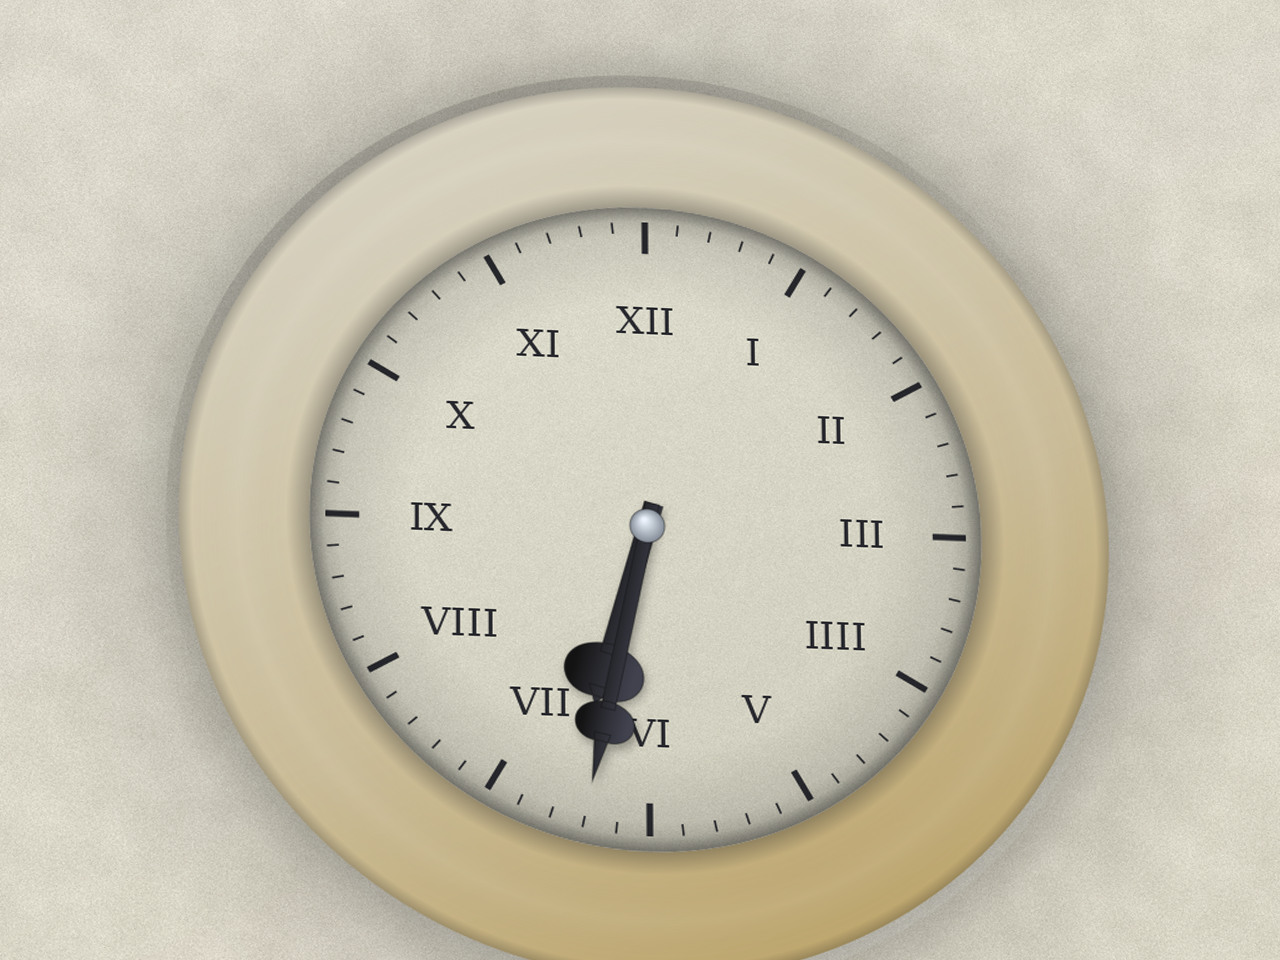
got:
6:32
